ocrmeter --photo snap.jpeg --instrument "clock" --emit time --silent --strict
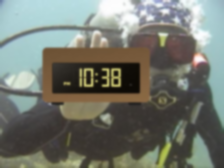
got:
10:38
